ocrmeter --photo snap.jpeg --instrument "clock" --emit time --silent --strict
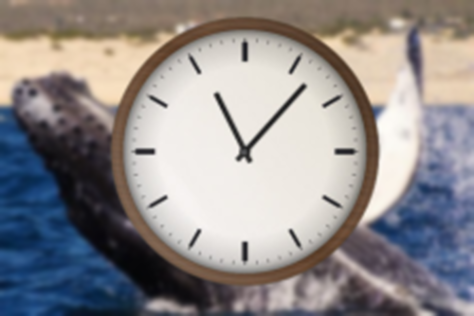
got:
11:07
